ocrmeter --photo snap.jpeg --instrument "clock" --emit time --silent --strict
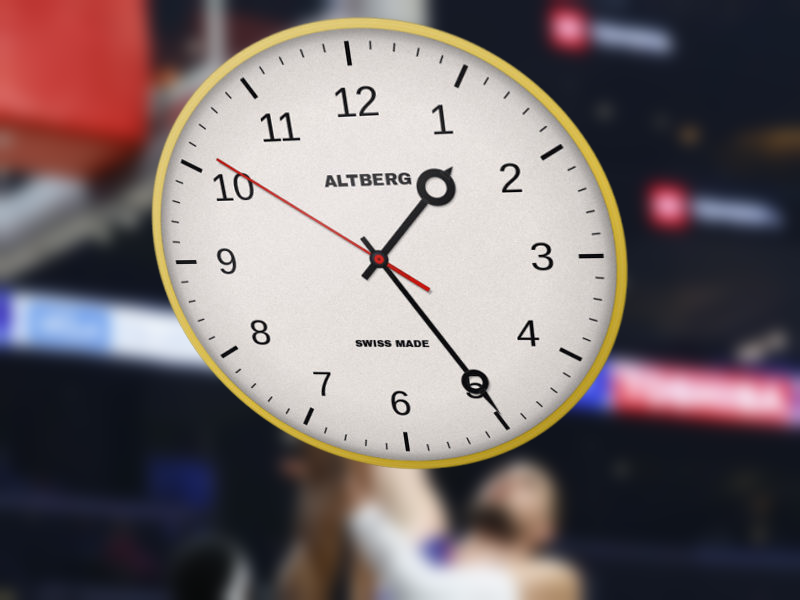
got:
1:24:51
